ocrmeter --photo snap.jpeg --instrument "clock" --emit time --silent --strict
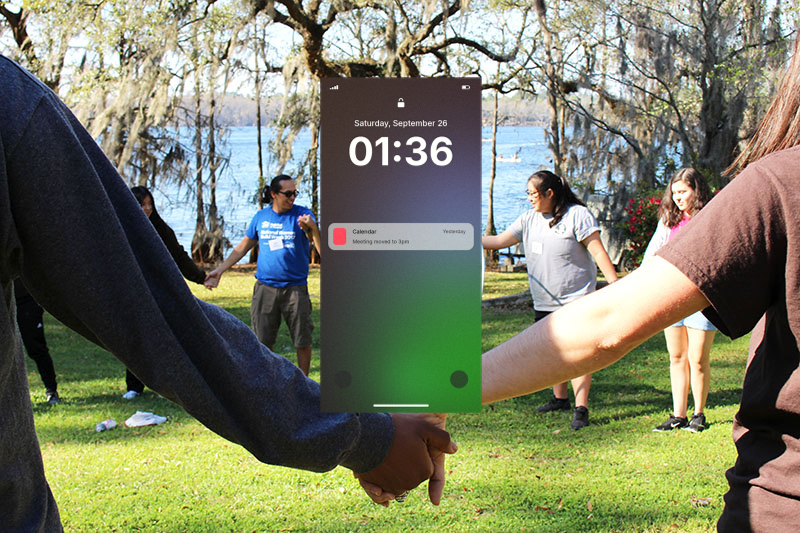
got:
1:36
